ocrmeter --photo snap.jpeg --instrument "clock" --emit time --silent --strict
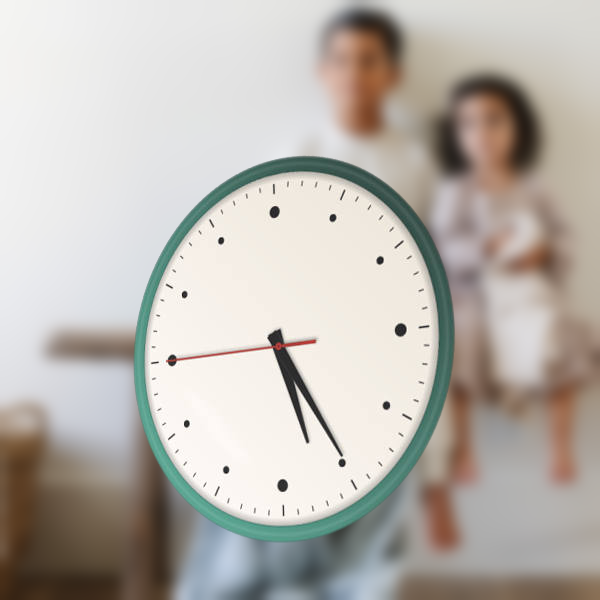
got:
5:24:45
